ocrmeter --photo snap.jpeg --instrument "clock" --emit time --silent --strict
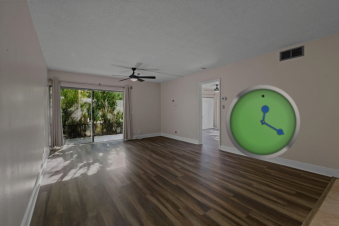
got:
12:20
